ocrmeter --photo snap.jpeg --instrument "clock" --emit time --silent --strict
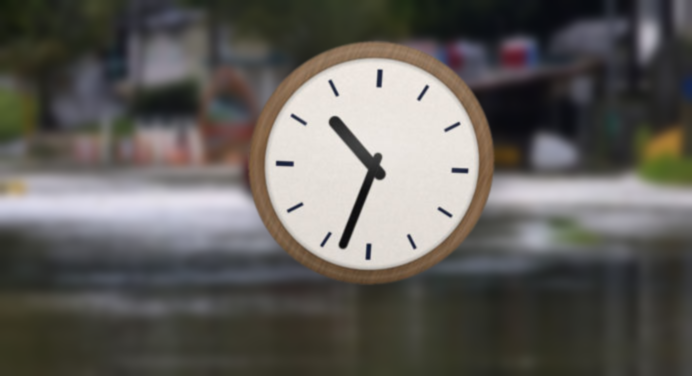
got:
10:33
